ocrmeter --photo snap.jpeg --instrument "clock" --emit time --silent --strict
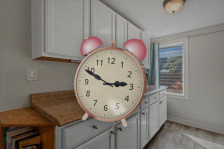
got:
2:49
